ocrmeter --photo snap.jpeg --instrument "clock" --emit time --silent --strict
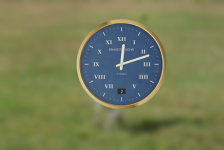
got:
12:12
